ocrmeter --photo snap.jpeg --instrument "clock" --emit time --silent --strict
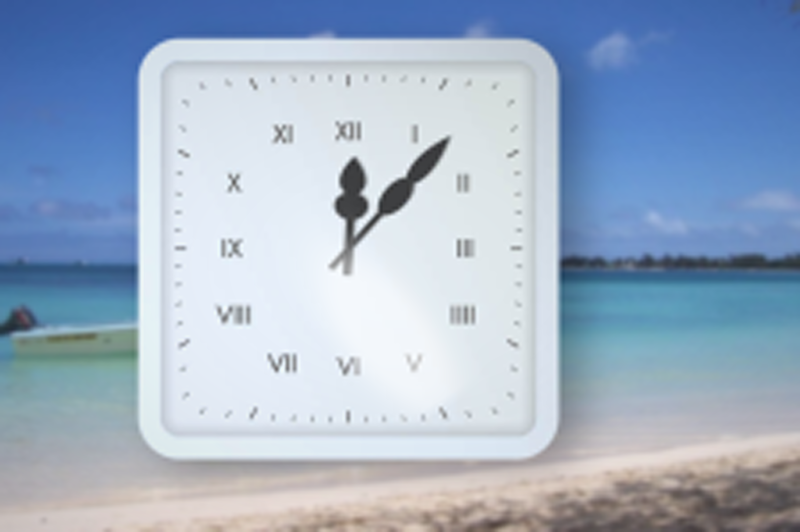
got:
12:07
